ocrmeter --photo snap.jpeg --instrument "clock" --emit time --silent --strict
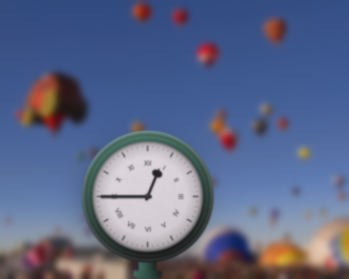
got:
12:45
